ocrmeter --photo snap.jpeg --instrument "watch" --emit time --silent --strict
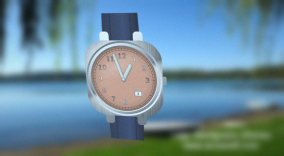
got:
12:57
